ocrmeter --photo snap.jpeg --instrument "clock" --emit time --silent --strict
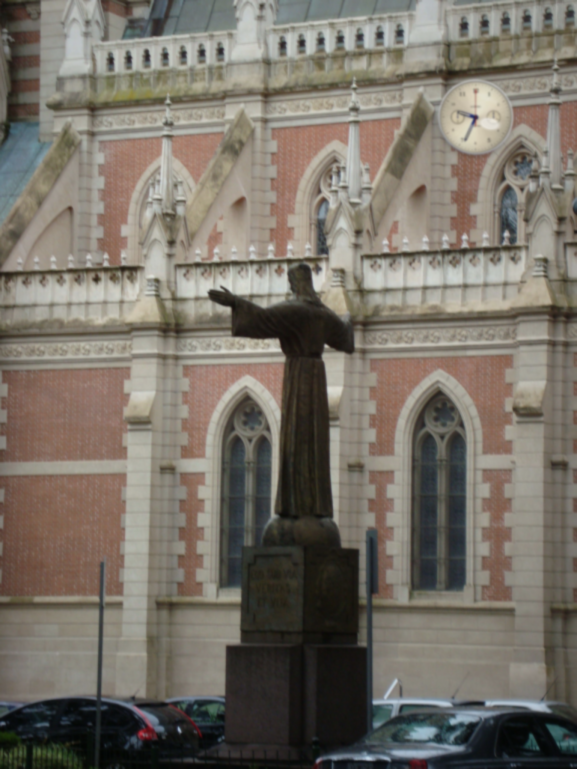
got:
9:34
